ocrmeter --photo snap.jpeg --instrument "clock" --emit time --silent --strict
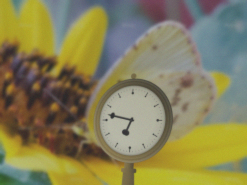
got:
6:47
